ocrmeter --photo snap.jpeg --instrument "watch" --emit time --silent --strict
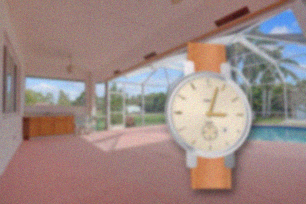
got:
3:03
